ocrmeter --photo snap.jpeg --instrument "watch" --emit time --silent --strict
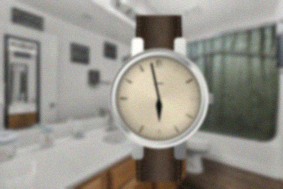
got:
5:58
